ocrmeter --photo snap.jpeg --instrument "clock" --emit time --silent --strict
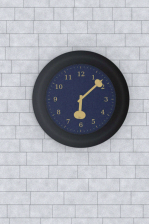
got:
6:08
